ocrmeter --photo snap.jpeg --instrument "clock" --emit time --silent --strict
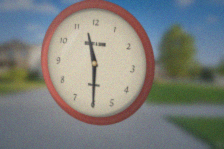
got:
11:30
